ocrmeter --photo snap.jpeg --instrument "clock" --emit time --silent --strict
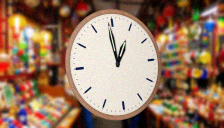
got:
12:59
